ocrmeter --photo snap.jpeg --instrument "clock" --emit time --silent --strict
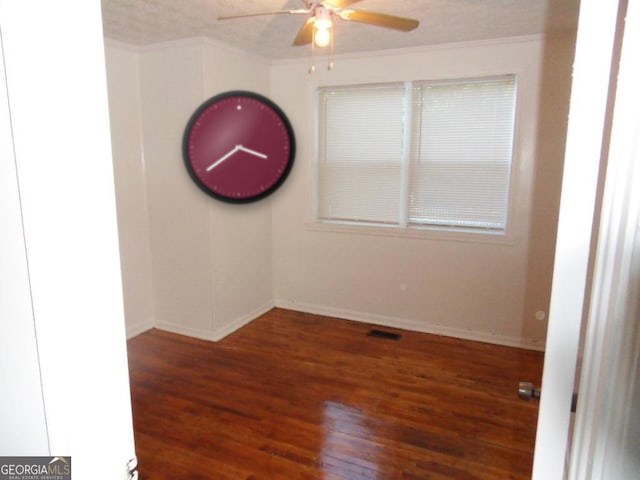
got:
3:39
